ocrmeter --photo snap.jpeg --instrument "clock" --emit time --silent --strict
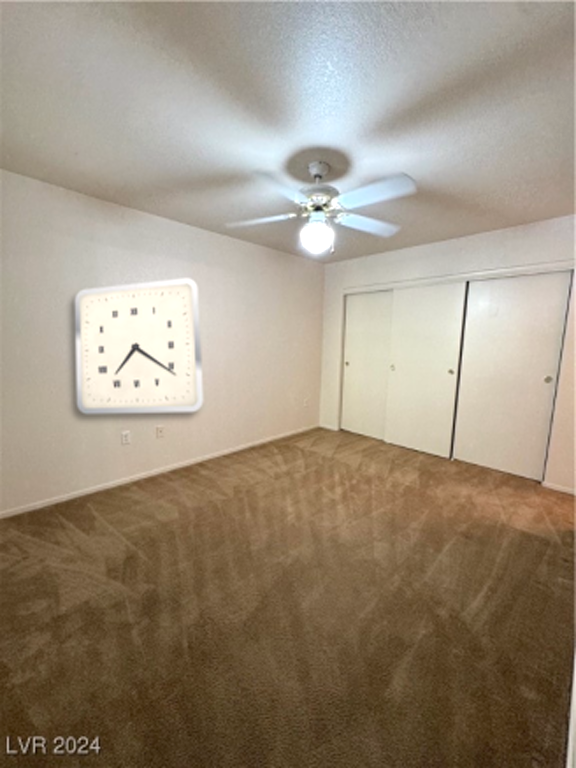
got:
7:21
